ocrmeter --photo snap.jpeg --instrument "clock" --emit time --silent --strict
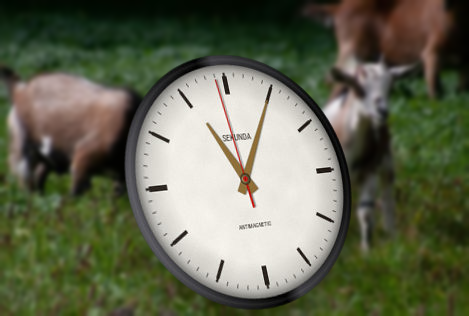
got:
11:04:59
